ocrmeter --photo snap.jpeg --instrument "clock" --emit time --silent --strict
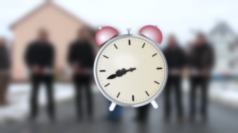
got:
8:42
